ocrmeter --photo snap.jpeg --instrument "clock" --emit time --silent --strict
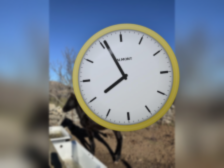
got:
7:56
